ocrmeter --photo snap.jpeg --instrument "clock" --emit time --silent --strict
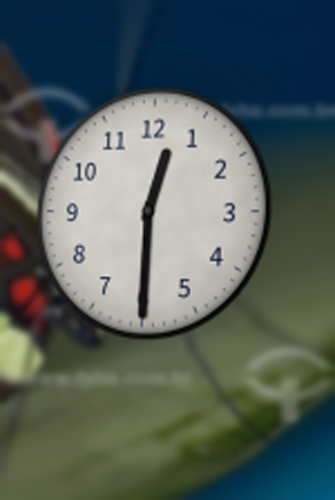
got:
12:30
